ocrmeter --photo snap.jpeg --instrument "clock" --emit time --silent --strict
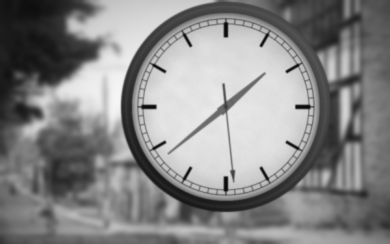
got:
1:38:29
